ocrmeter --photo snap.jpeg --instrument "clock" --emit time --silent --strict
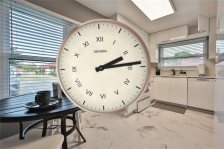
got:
2:14
